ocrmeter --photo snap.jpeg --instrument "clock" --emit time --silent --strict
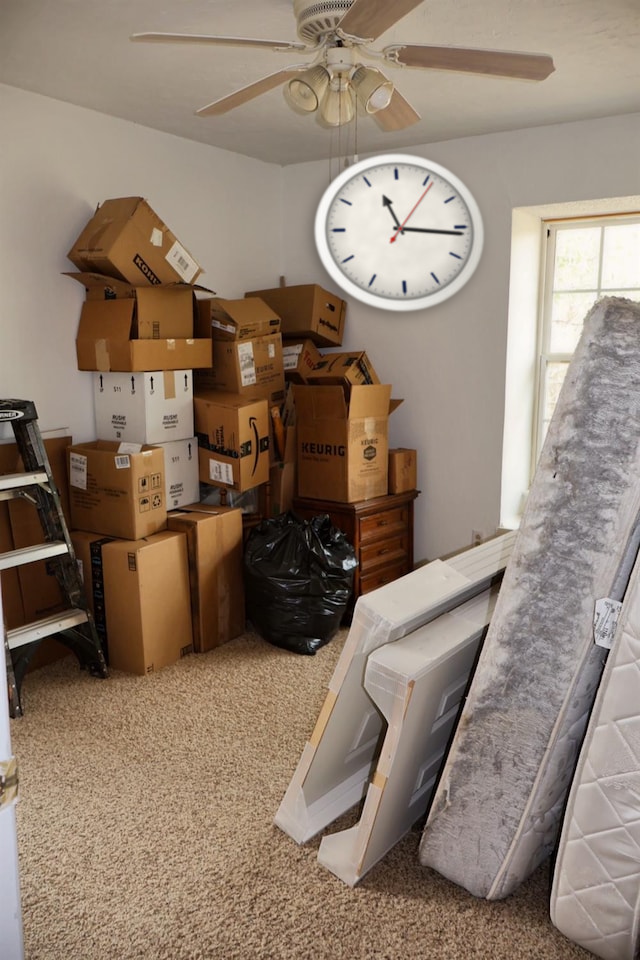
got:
11:16:06
